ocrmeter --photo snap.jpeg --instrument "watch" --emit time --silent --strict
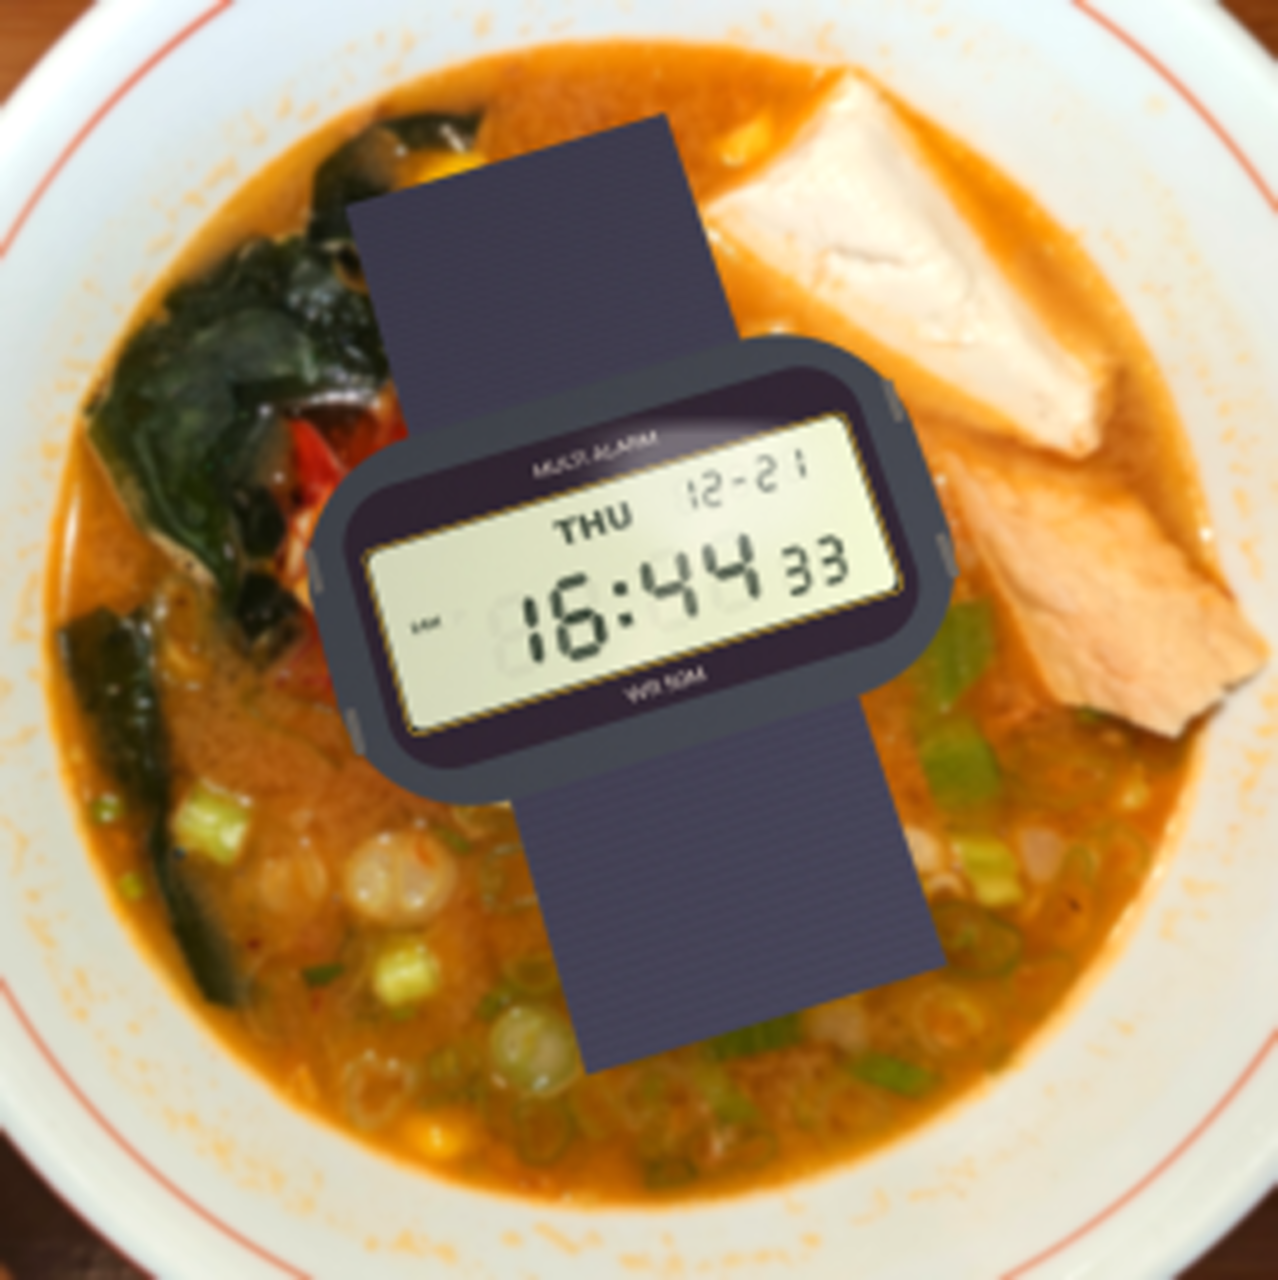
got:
16:44:33
